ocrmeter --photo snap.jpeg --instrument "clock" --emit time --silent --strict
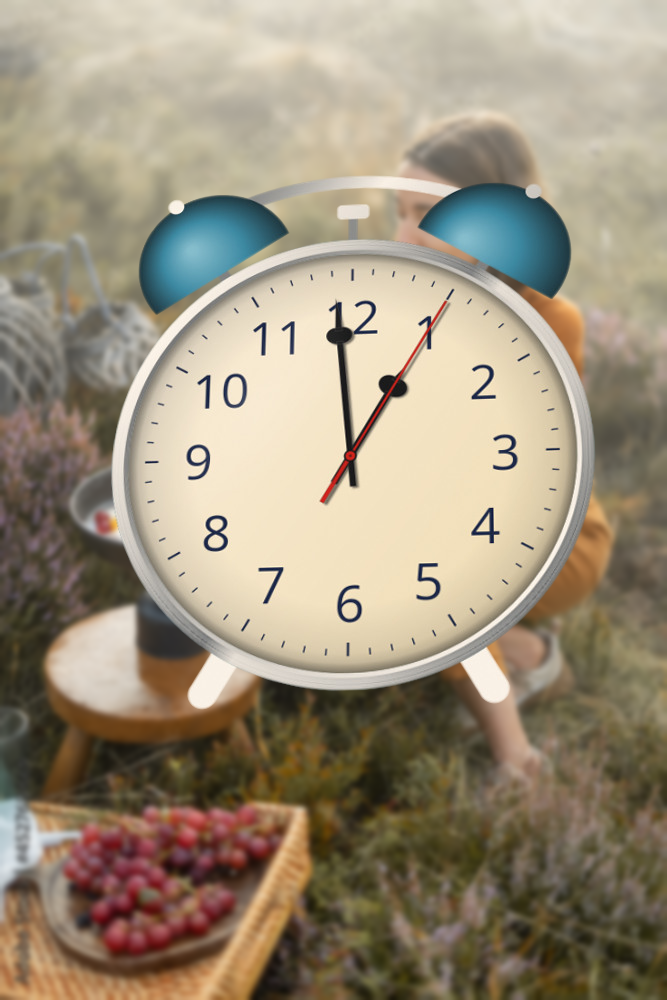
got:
12:59:05
